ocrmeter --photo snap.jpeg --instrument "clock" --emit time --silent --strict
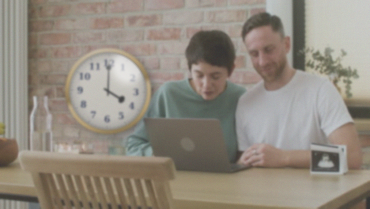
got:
4:00
